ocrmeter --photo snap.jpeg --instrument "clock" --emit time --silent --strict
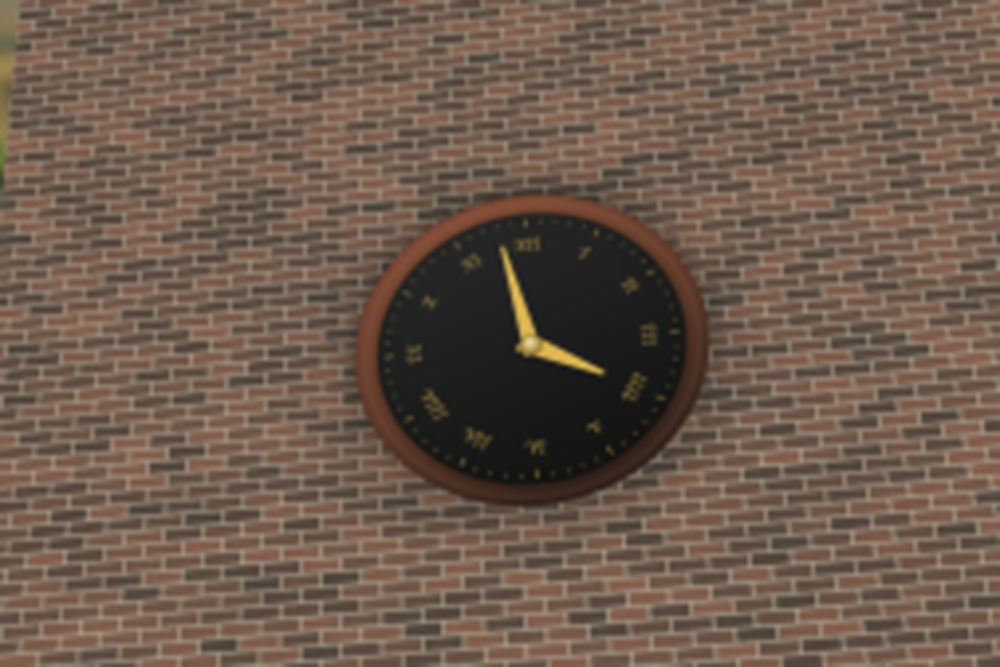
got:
3:58
